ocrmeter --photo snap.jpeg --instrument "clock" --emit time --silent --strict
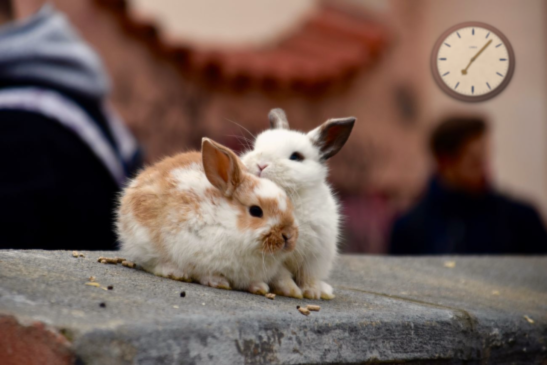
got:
7:07
